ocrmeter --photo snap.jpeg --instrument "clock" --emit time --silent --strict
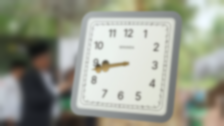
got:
8:43
